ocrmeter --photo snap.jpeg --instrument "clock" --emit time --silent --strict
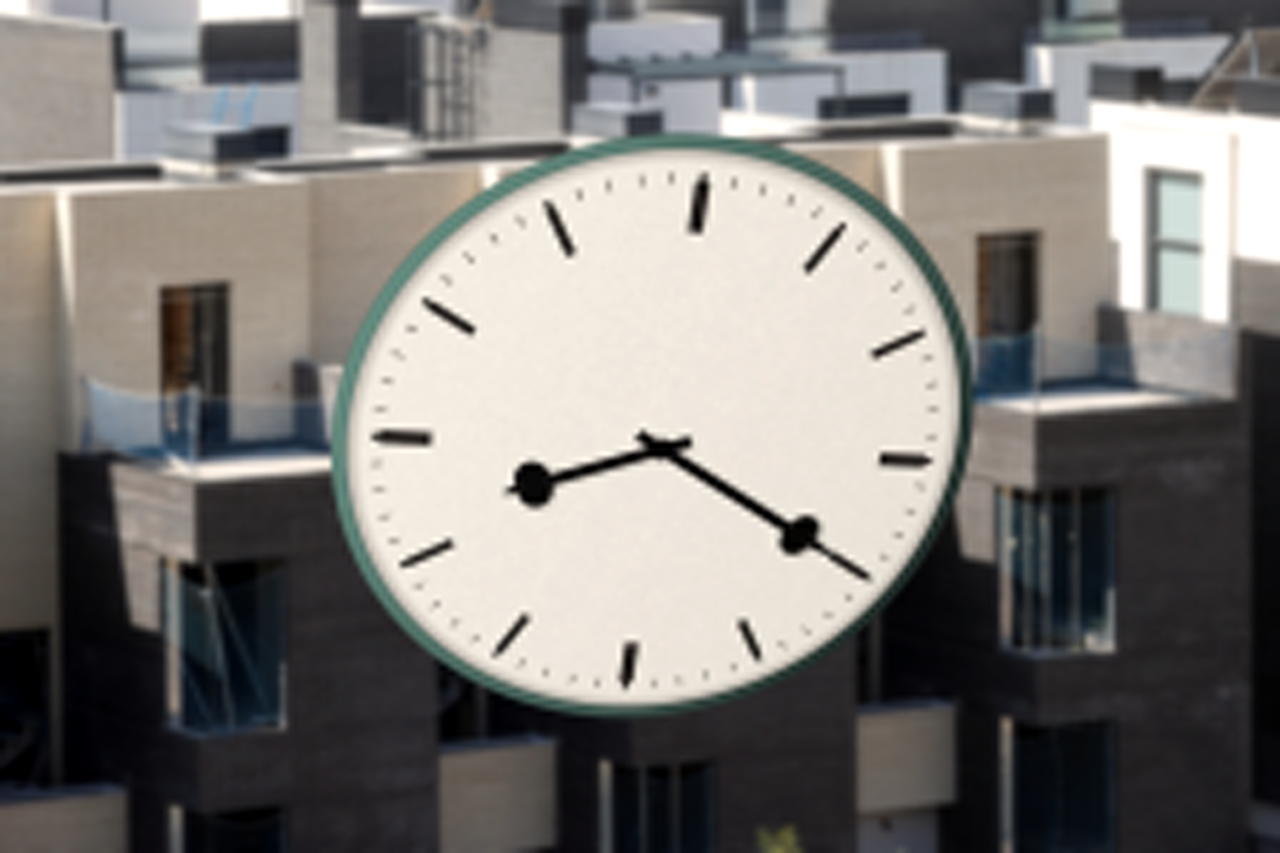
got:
8:20
